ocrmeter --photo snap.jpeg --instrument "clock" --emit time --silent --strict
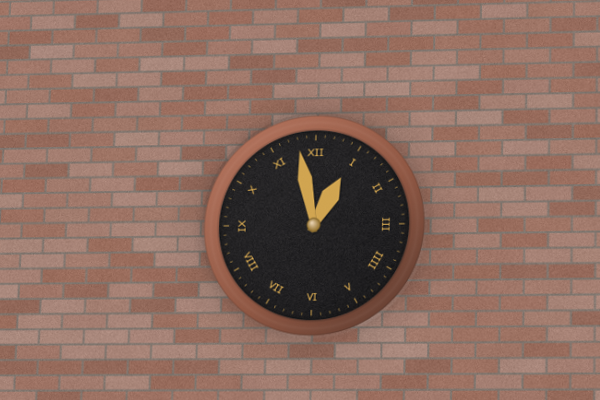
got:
12:58
